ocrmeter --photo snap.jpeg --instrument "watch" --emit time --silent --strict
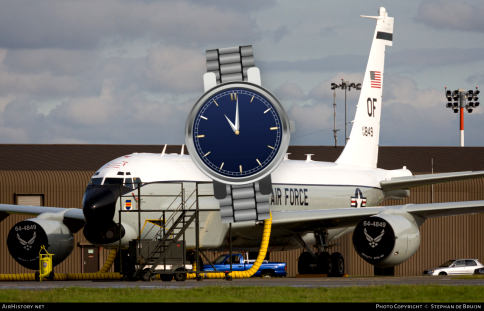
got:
11:01
